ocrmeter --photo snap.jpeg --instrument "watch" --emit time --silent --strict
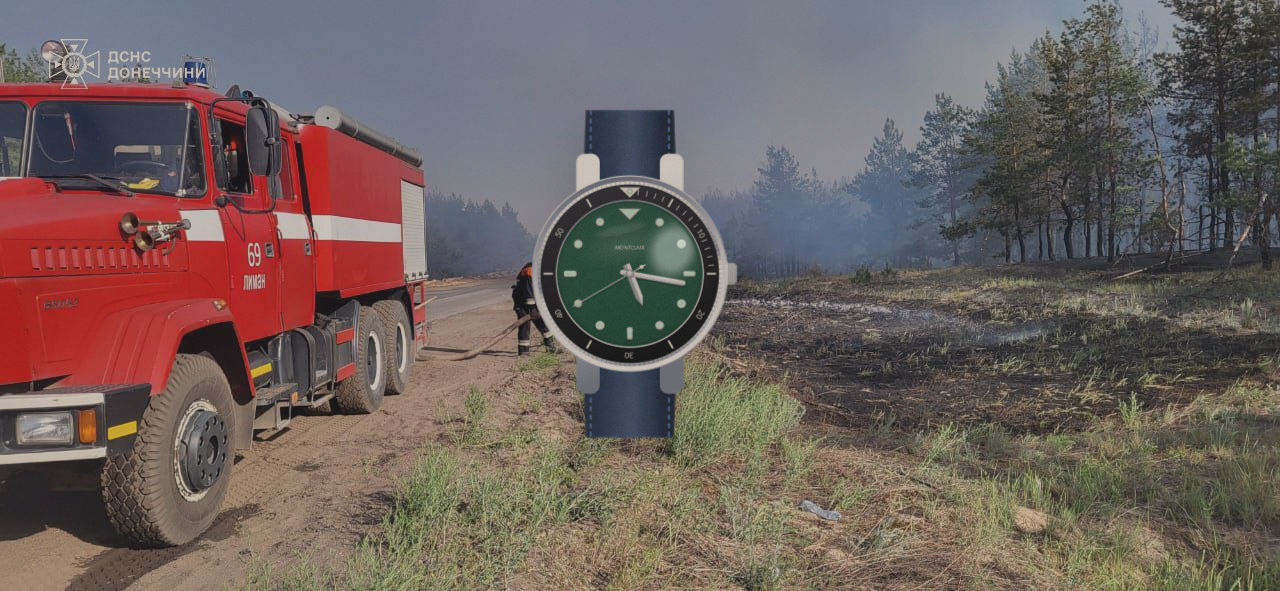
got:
5:16:40
